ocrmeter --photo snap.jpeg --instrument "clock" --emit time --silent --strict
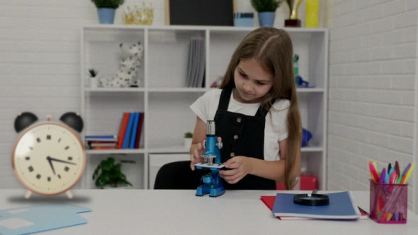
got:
5:17
